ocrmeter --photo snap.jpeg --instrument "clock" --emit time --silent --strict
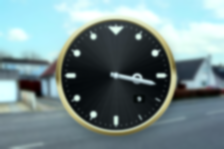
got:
3:17
